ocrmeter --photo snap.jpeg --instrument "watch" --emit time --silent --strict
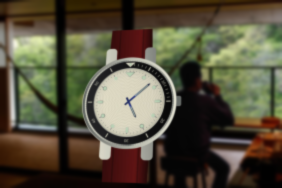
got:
5:08
